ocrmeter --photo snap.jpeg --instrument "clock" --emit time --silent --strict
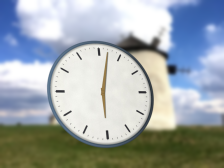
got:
6:02
